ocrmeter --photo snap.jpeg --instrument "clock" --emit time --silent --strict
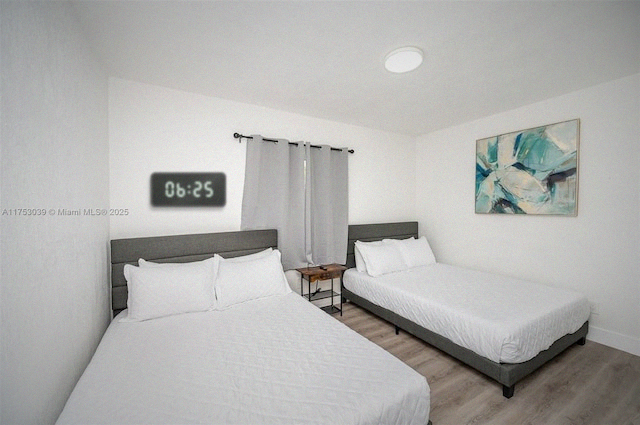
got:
6:25
